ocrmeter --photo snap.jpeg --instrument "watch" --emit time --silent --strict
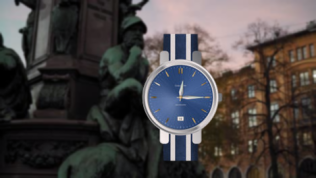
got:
12:15
